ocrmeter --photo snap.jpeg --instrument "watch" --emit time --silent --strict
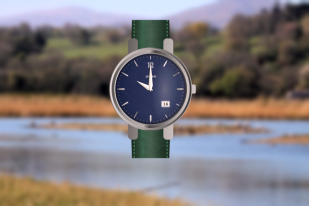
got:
10:00
